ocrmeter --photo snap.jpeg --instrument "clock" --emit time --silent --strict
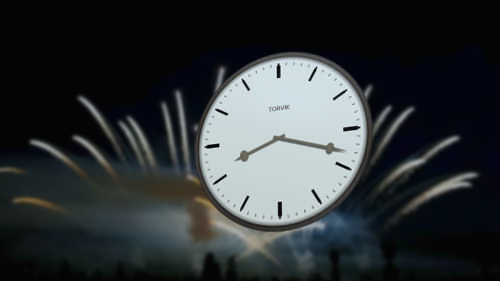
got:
8:18
